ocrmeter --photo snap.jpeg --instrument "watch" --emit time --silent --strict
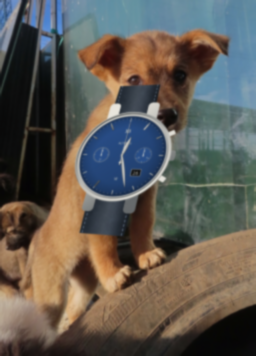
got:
12:27
